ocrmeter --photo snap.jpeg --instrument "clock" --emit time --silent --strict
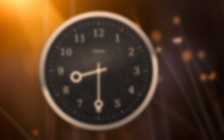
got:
8:30
